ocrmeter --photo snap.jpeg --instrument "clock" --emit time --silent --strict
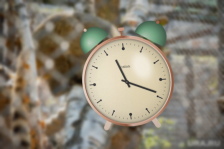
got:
11:19
